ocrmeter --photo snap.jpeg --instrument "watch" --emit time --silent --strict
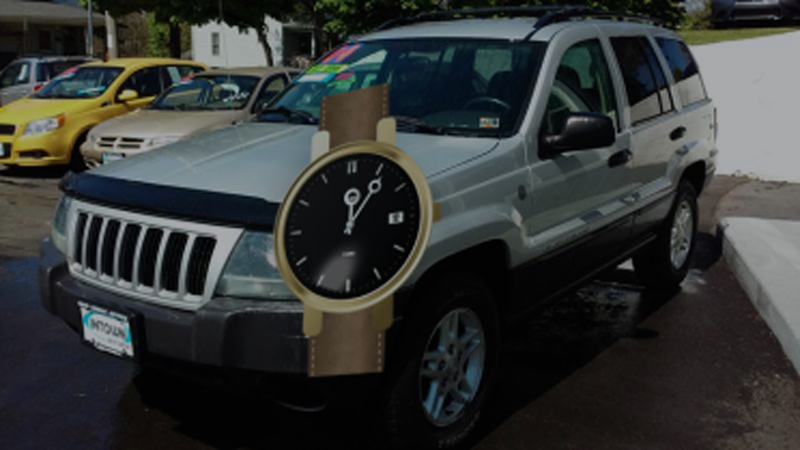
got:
12:06
